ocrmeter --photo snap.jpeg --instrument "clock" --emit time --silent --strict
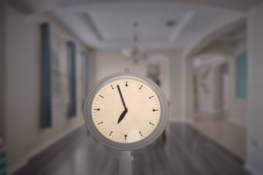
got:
6:57
